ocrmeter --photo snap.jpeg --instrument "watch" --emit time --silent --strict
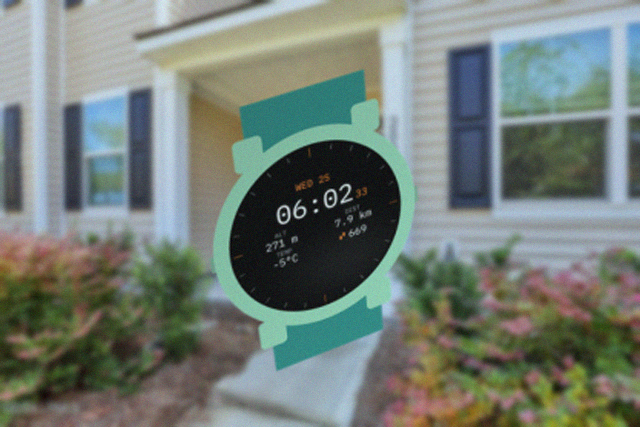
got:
6:02
